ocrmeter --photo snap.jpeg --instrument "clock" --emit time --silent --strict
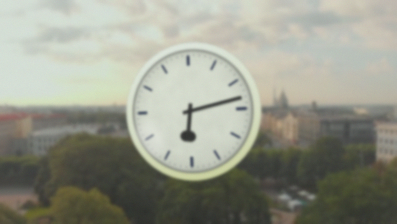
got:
6:13
